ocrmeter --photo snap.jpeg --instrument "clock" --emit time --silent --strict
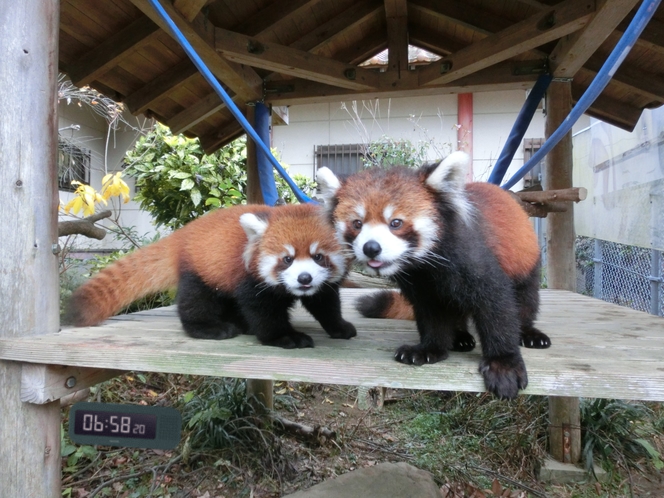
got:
6:58
